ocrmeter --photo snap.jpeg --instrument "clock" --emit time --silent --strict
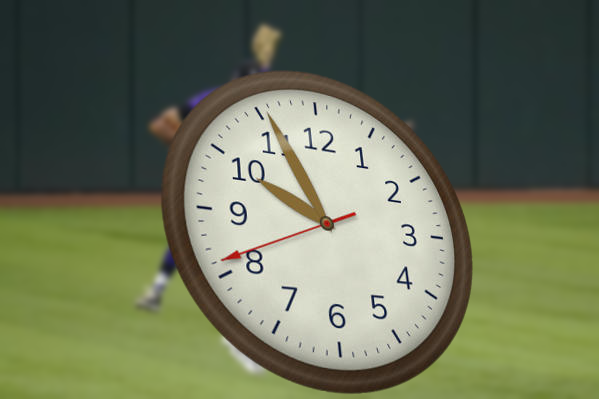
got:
9:55:41
